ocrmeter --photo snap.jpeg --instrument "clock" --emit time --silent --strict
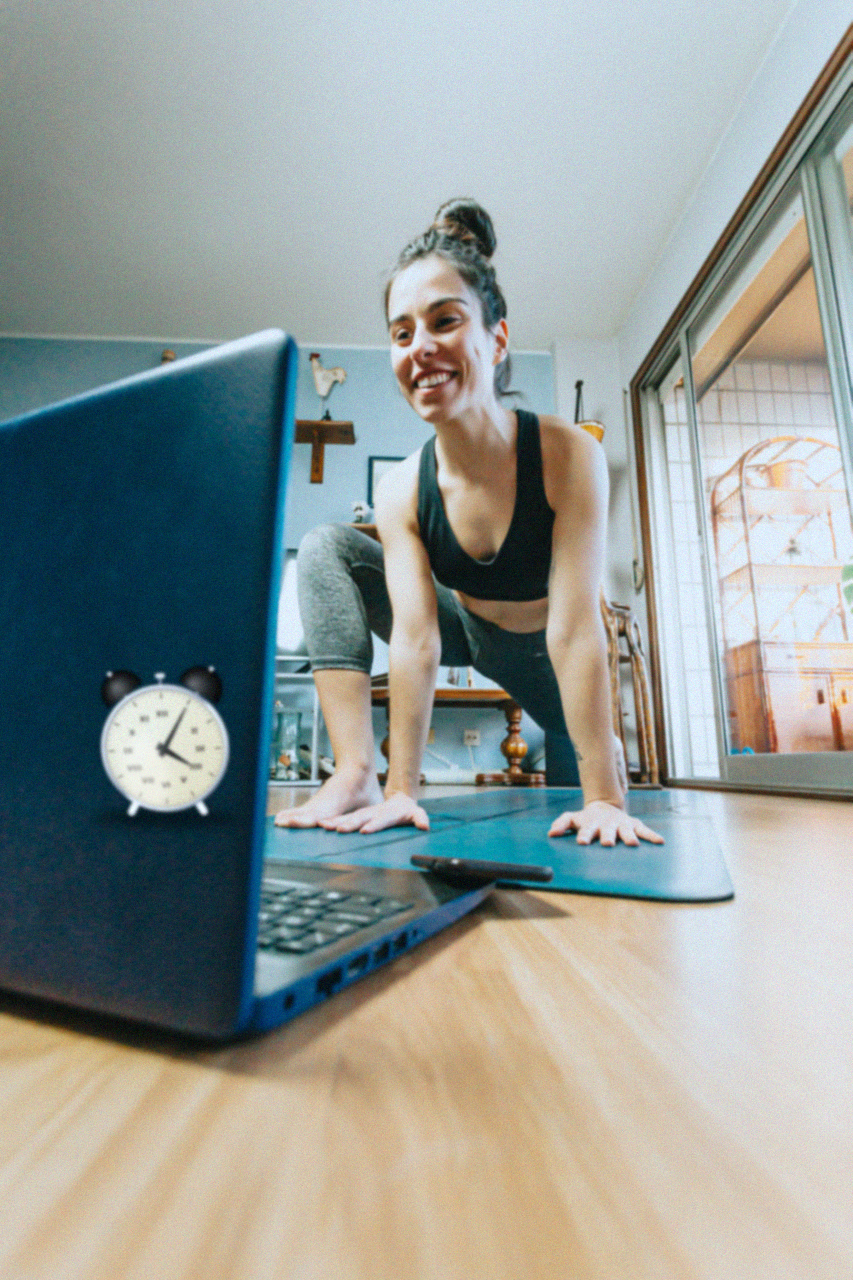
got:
4:05
